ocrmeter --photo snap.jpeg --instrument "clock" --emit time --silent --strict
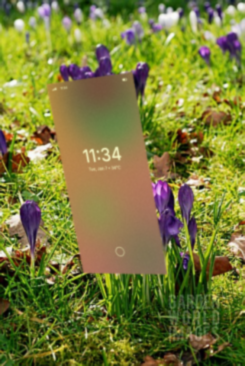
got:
11:34
